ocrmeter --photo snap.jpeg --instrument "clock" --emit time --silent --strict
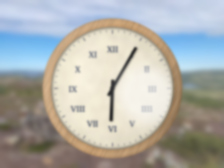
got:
6:05
